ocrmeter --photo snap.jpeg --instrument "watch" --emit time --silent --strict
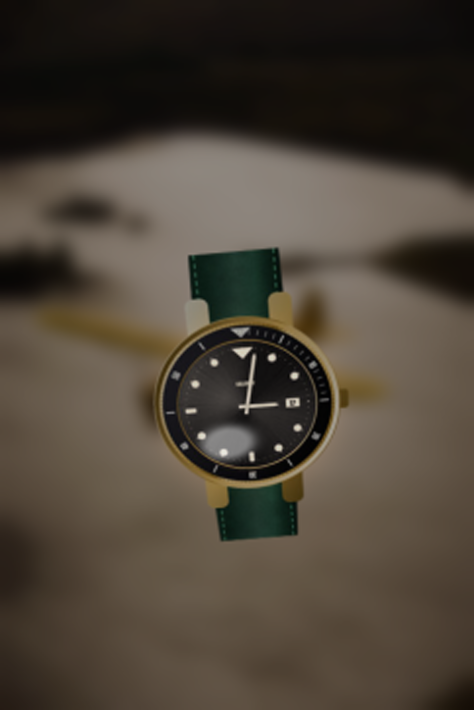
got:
3:02
